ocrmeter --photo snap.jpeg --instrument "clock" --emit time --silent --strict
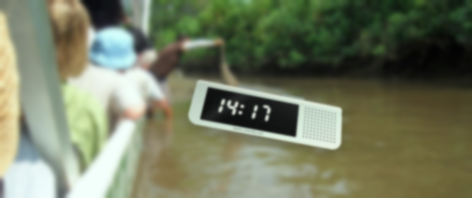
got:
14:17
